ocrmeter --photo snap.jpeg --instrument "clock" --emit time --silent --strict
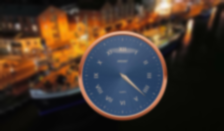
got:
4:22
